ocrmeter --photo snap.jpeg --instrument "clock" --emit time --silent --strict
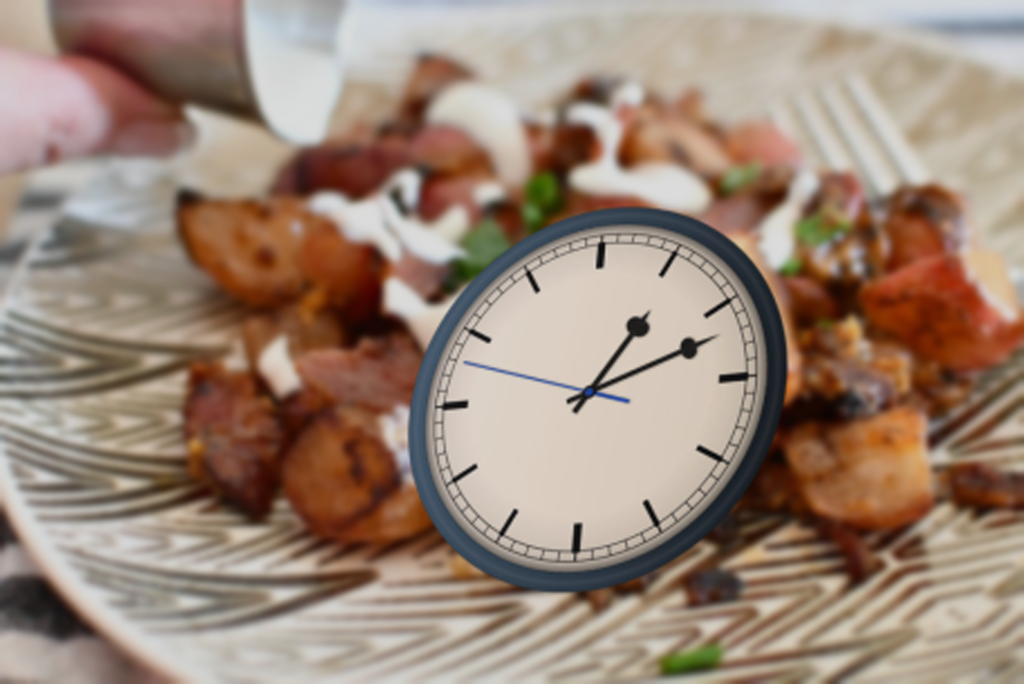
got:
1:11:48
